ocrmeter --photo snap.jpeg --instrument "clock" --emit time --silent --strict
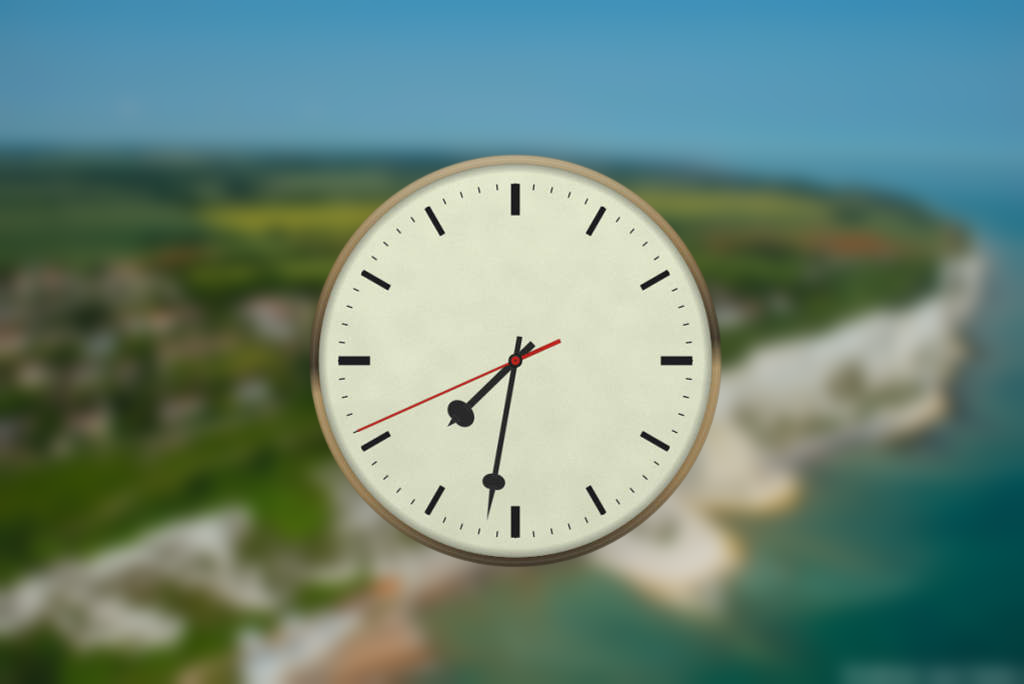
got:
7:31:41
